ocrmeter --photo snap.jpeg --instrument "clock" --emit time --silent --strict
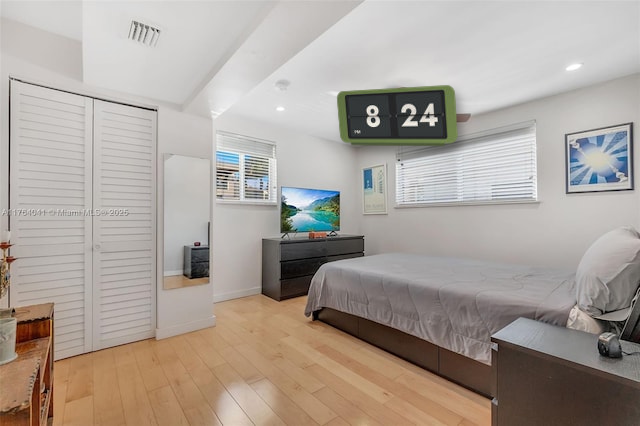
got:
8:24
